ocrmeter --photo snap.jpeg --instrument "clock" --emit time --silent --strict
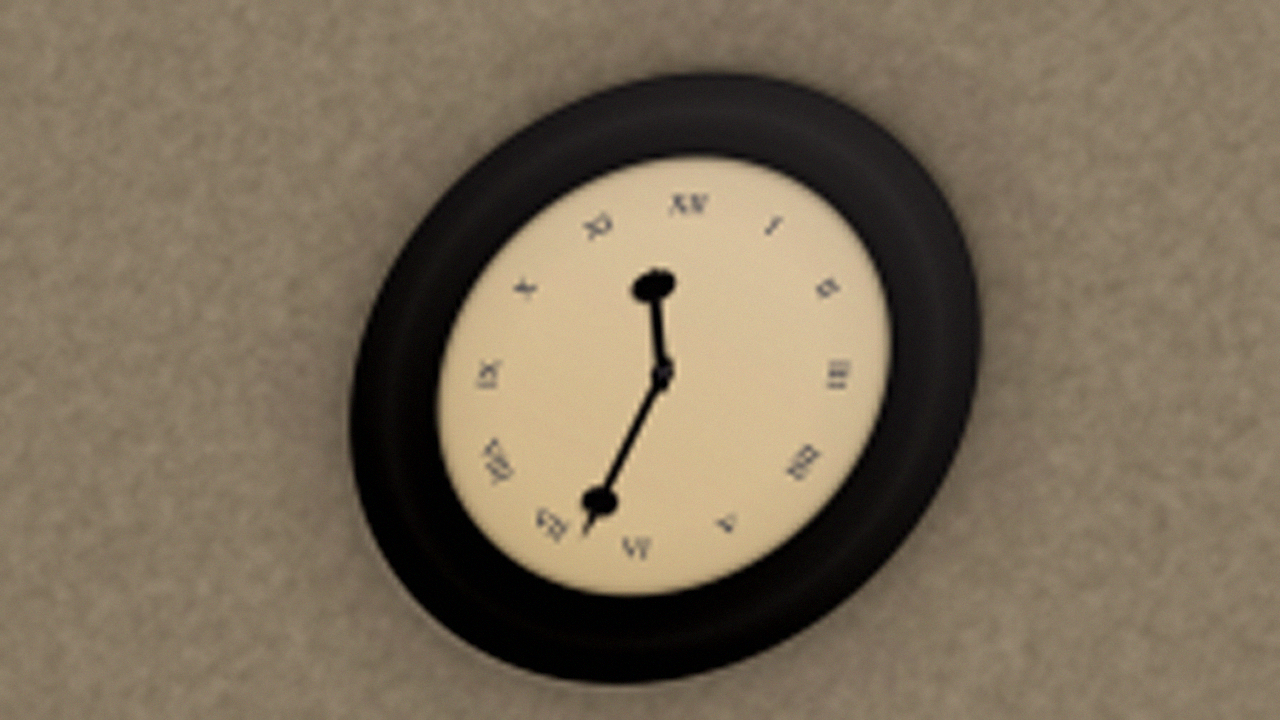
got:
11:33
